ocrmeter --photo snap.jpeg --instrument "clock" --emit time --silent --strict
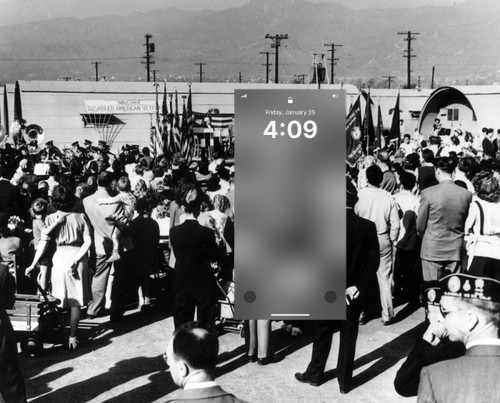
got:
4:09
